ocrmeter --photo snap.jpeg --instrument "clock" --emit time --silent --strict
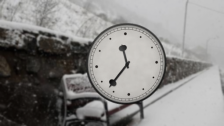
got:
11:37
